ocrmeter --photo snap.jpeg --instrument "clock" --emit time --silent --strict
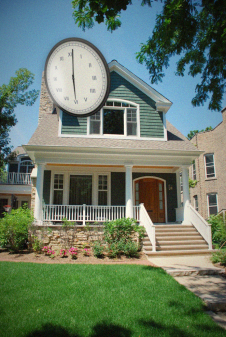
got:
6:01
